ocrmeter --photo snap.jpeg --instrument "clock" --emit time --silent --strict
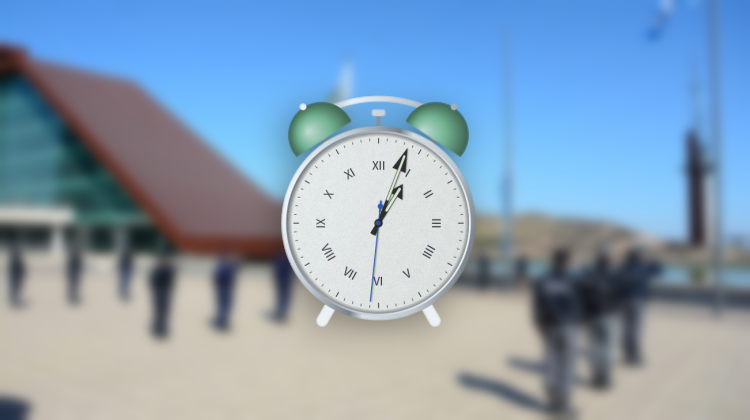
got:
1:03:31
